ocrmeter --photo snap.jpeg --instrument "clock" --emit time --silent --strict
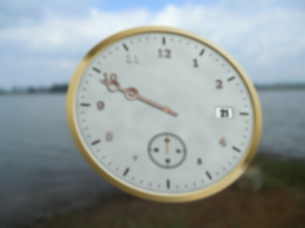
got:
9:49
